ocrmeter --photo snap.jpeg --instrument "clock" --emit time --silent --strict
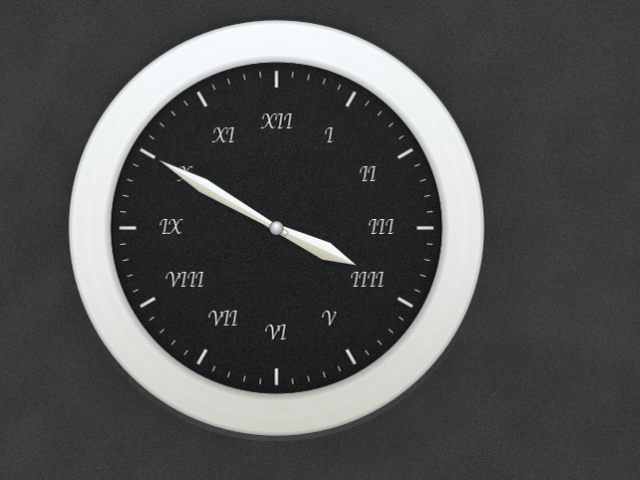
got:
3:50
